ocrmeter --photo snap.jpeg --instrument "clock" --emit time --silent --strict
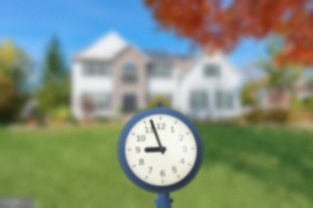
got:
8:57
